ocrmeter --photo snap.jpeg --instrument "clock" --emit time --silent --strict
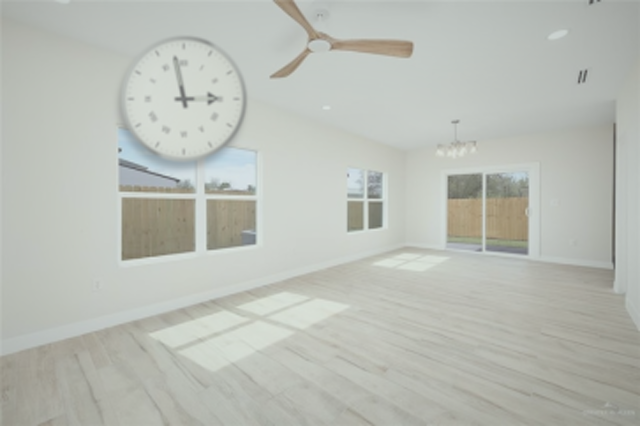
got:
2:58
